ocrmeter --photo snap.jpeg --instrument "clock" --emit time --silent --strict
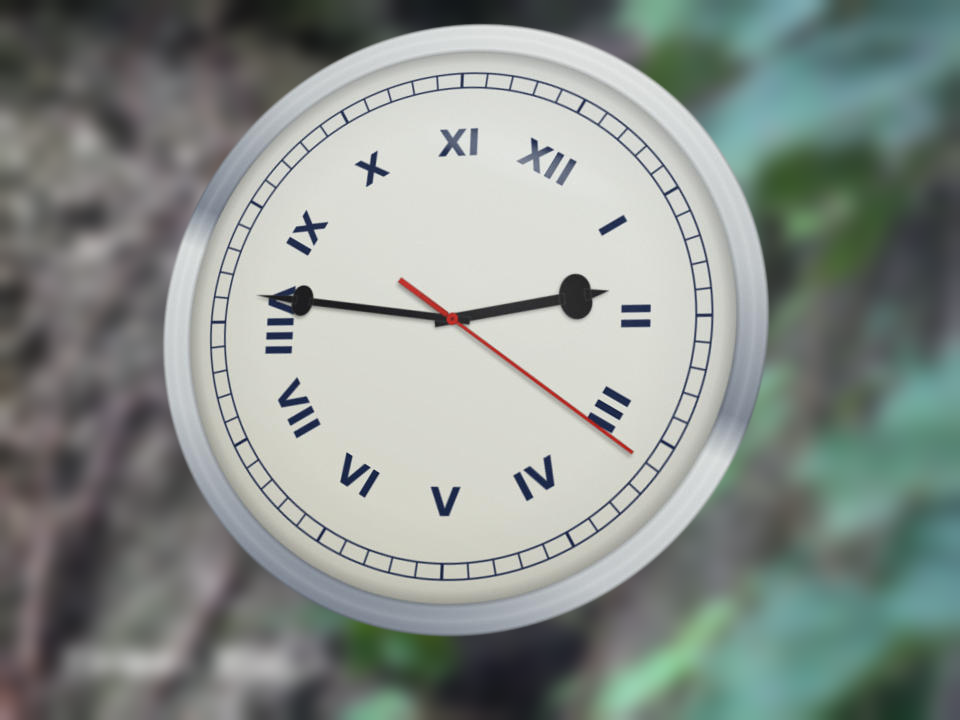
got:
1:41:16
